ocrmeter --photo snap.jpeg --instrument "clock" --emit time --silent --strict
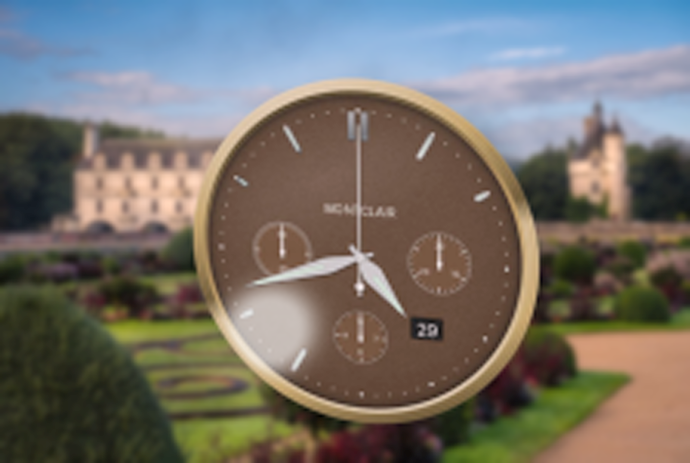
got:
4:42
